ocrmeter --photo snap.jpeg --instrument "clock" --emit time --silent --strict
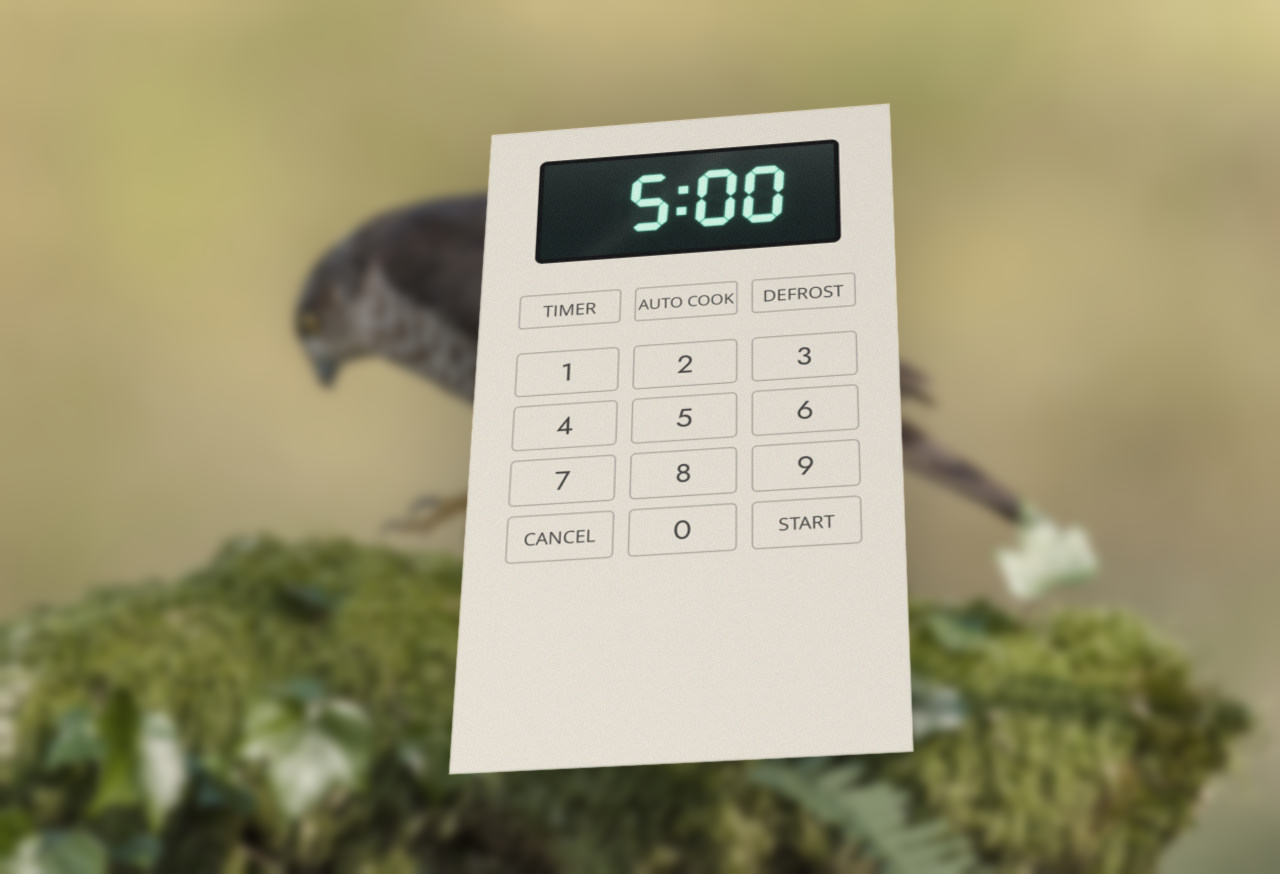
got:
5:00
